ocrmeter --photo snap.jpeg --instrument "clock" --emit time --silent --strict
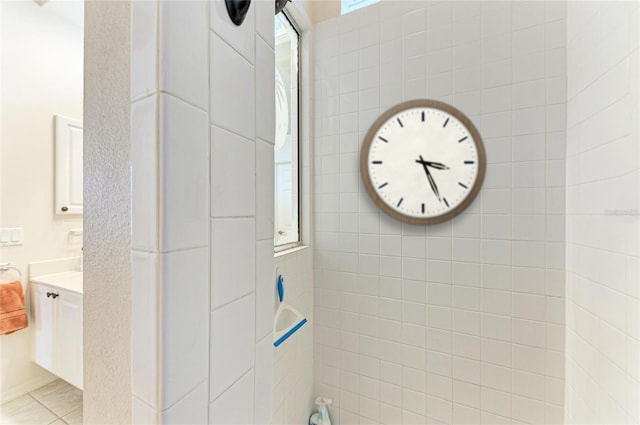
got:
3:26
